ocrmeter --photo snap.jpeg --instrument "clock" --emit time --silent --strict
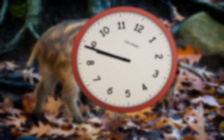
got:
8:44
